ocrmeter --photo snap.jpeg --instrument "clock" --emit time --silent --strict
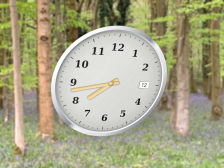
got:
7:43
